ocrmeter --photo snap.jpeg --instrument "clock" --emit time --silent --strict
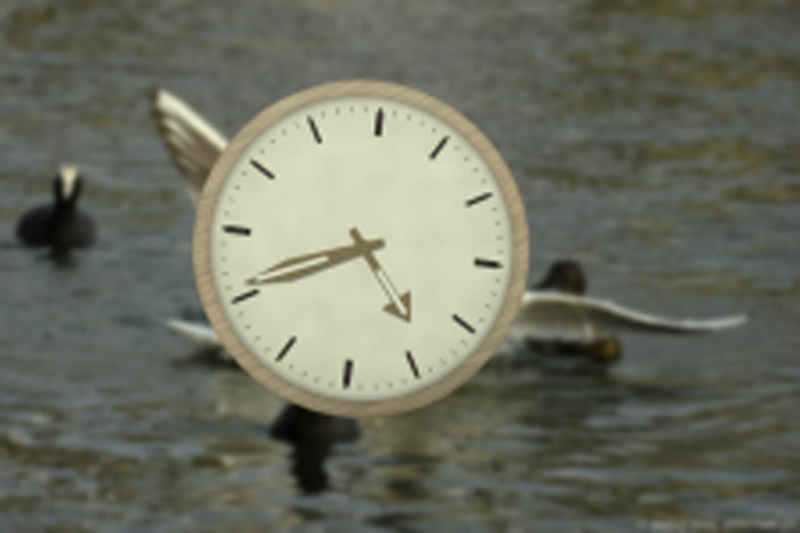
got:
4:41
